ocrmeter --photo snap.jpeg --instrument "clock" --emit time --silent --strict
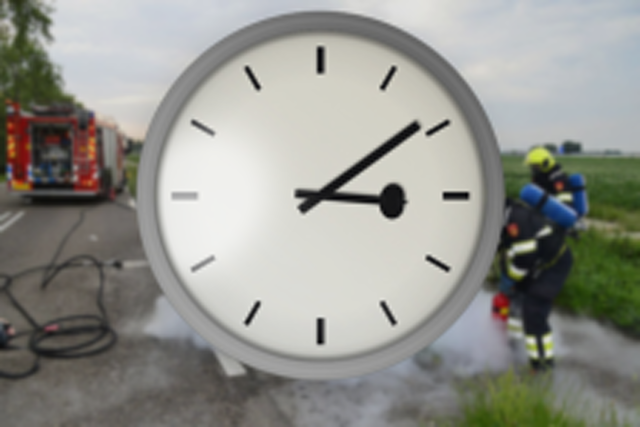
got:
3:09
